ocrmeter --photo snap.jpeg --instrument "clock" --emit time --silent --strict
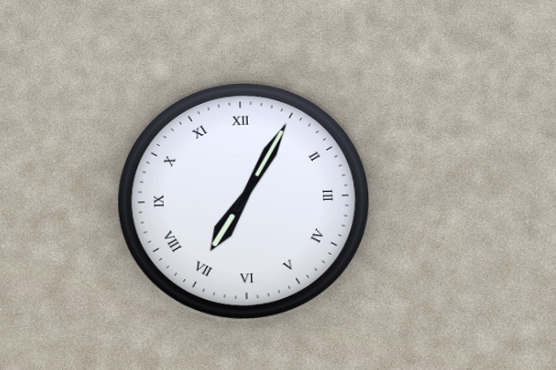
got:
7:05
